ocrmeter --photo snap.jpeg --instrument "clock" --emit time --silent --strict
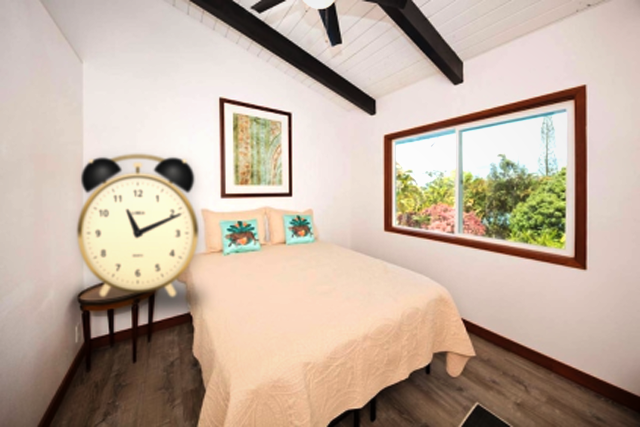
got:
11:11
